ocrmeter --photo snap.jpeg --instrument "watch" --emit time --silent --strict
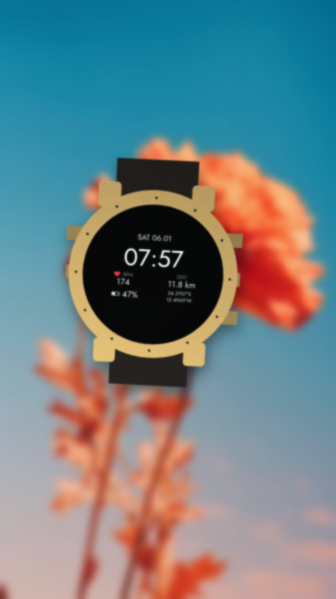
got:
7:57
